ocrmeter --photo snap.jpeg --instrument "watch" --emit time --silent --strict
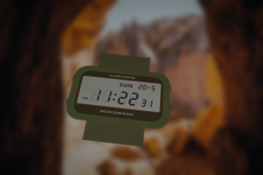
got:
11:22:31
